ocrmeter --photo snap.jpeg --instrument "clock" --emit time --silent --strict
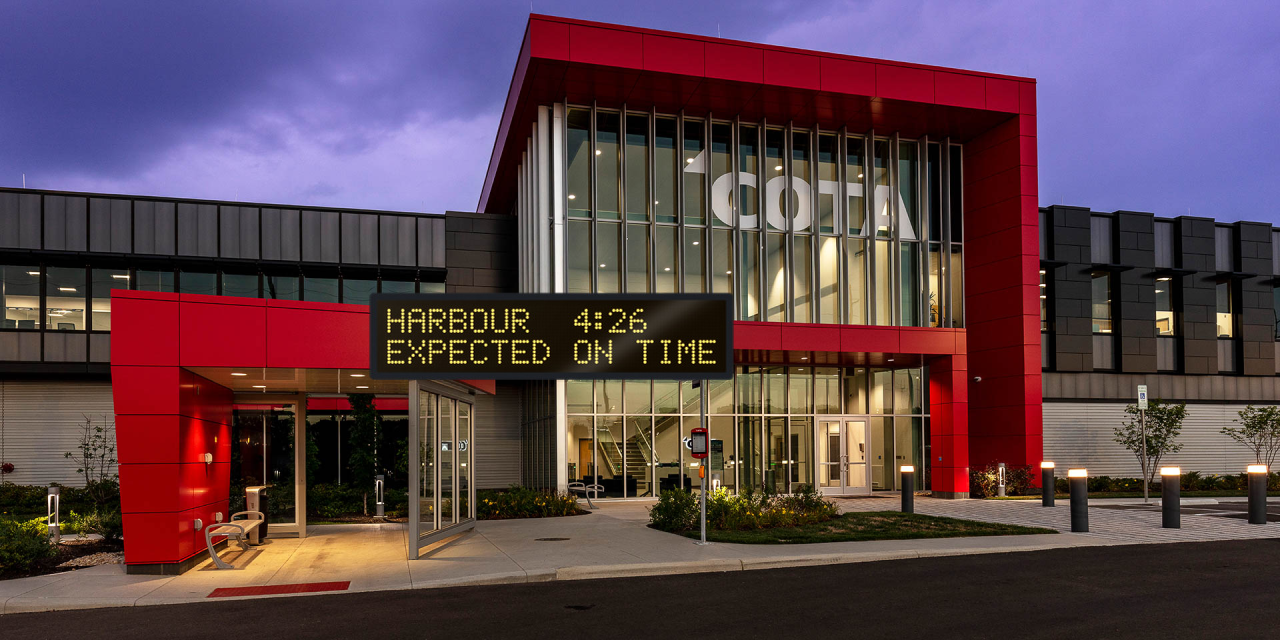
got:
4:26
